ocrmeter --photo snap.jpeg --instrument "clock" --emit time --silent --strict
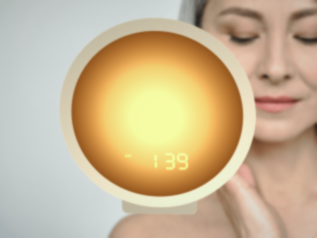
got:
1:39
